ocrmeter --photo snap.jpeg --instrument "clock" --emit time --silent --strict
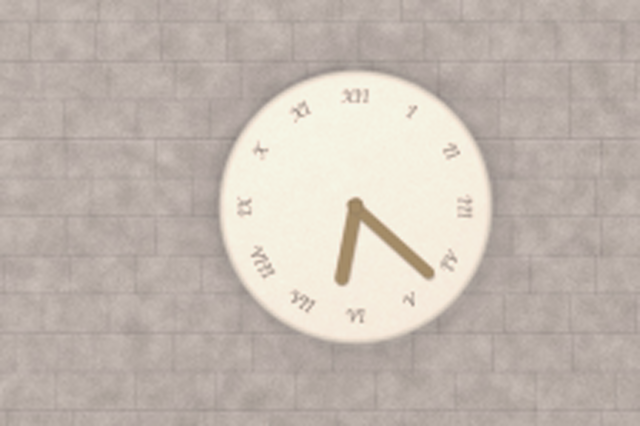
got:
6:22
